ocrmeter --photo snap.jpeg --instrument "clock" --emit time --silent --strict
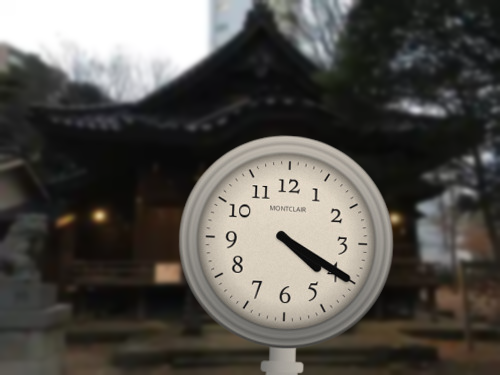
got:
4:20
